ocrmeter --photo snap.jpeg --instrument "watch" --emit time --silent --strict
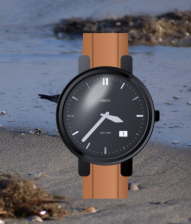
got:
3:37
